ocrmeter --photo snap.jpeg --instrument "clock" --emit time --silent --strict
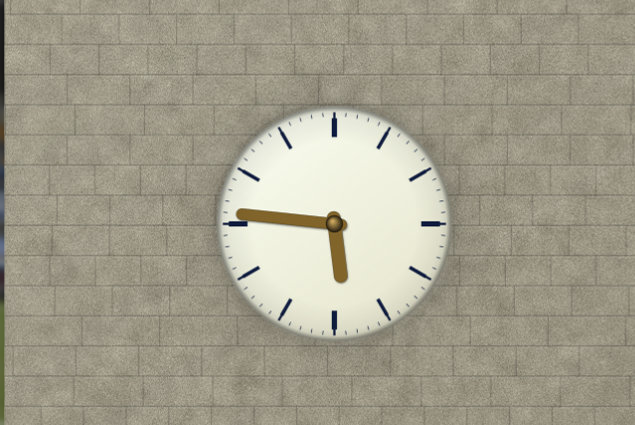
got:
5:46
